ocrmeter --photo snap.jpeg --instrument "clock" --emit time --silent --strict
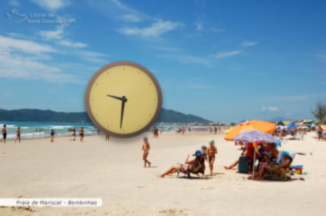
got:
9:31
